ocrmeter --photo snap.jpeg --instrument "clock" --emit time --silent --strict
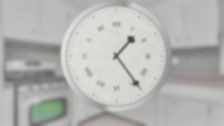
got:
1:24
